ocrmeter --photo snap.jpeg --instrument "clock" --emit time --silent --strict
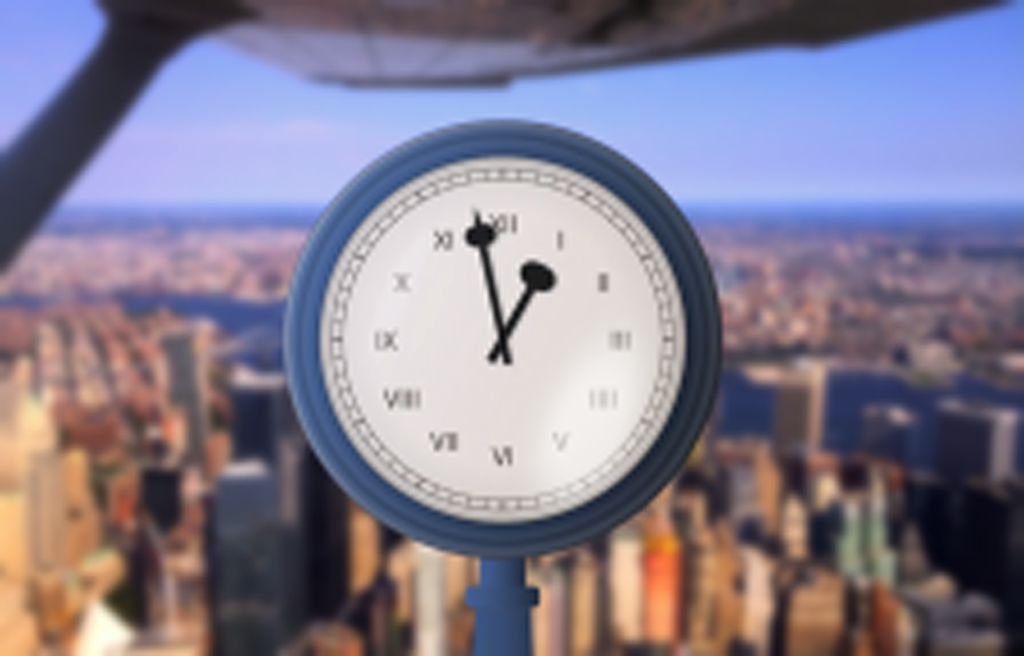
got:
12:58
